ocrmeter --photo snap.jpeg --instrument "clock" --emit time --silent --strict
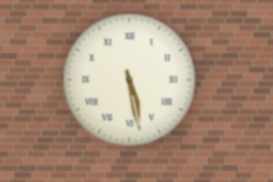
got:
5:28
